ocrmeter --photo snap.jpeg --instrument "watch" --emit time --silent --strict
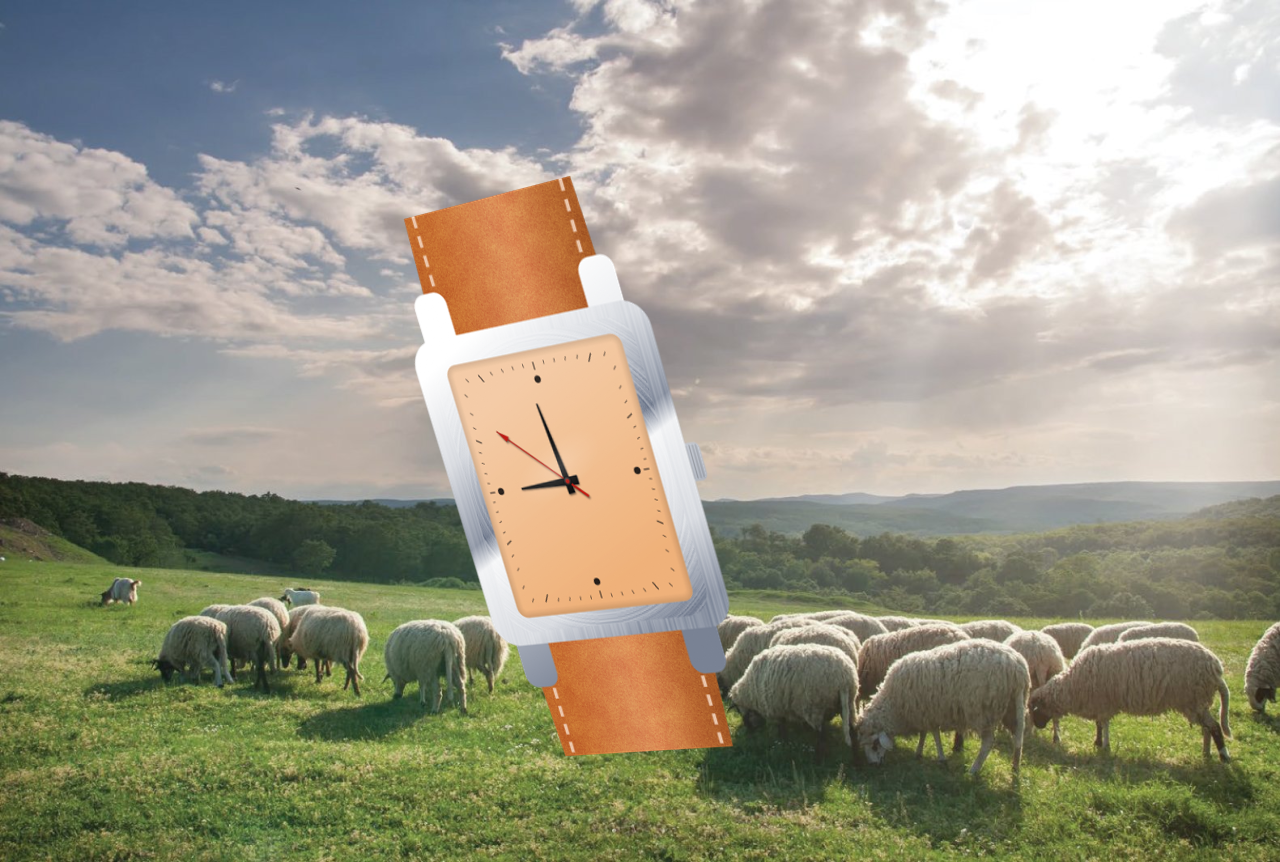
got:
8:58:52
